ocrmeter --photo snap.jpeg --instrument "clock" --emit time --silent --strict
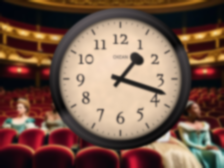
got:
1:18
